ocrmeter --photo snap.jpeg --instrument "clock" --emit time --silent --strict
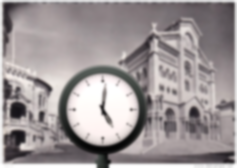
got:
5:01
